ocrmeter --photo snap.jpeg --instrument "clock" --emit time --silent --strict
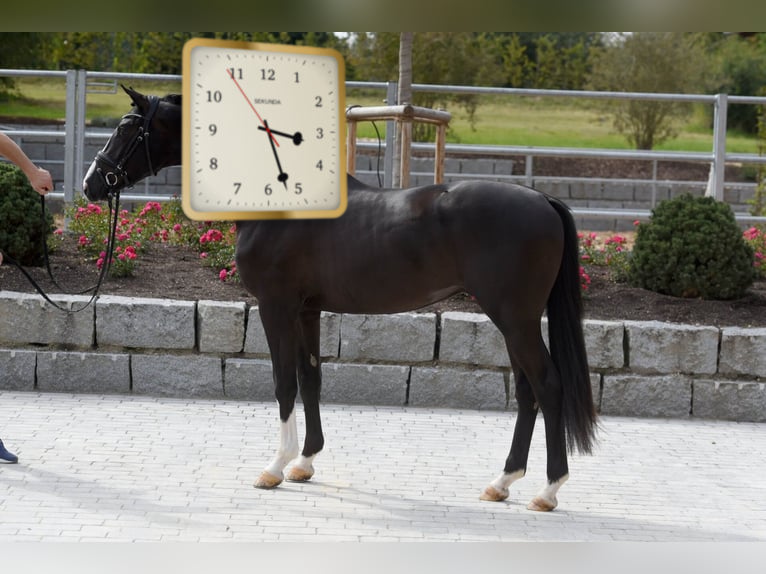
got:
3:26:54
